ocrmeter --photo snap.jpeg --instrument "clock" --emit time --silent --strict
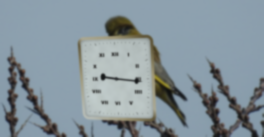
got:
9:16
